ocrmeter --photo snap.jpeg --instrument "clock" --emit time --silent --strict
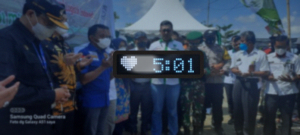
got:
5:01
